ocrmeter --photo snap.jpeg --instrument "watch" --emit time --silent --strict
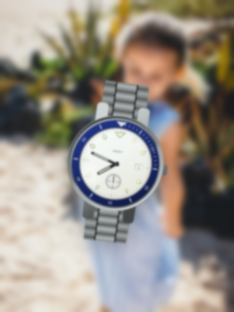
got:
7:48
